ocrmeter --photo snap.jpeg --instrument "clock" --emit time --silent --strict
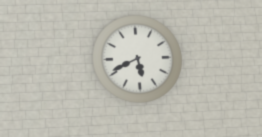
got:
5:41
